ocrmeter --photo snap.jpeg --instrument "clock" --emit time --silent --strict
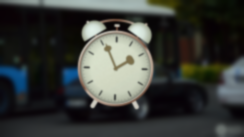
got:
1:56
